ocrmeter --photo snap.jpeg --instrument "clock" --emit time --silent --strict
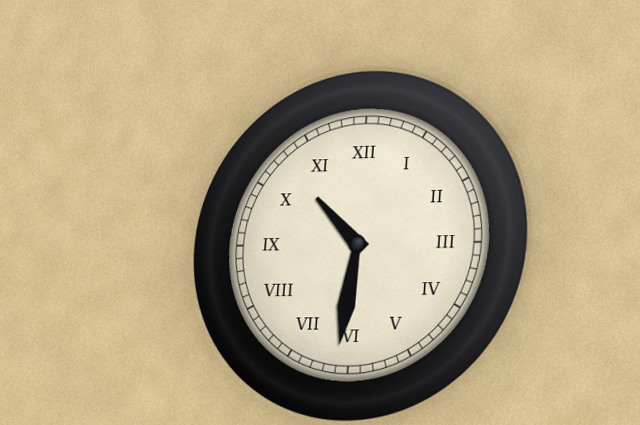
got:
10:31
